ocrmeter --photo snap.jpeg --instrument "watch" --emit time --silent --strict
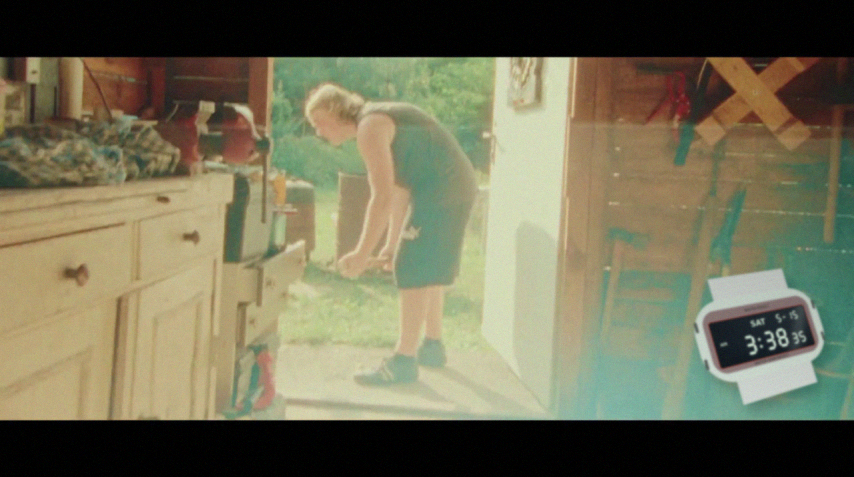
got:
3:38:35
